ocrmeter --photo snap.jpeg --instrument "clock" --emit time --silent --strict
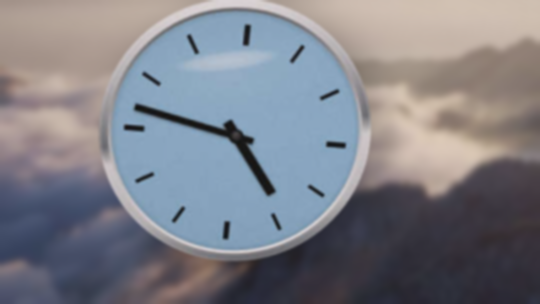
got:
4:47
